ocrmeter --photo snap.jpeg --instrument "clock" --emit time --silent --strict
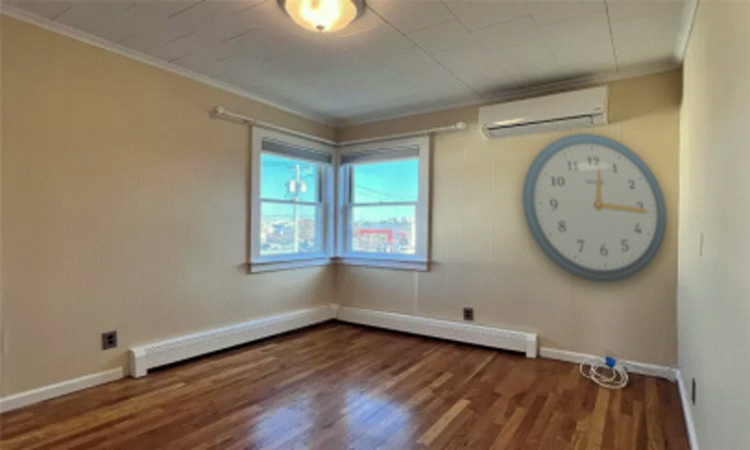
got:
12:16
